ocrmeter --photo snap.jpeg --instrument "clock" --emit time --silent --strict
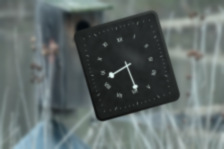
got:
8:29
